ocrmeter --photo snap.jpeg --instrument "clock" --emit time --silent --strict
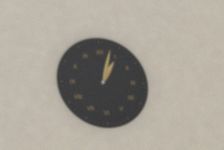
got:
1:03
